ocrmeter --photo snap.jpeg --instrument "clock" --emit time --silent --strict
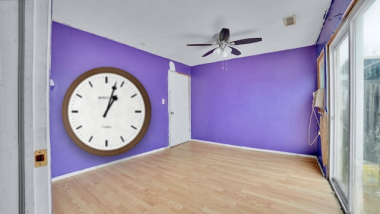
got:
1:03
